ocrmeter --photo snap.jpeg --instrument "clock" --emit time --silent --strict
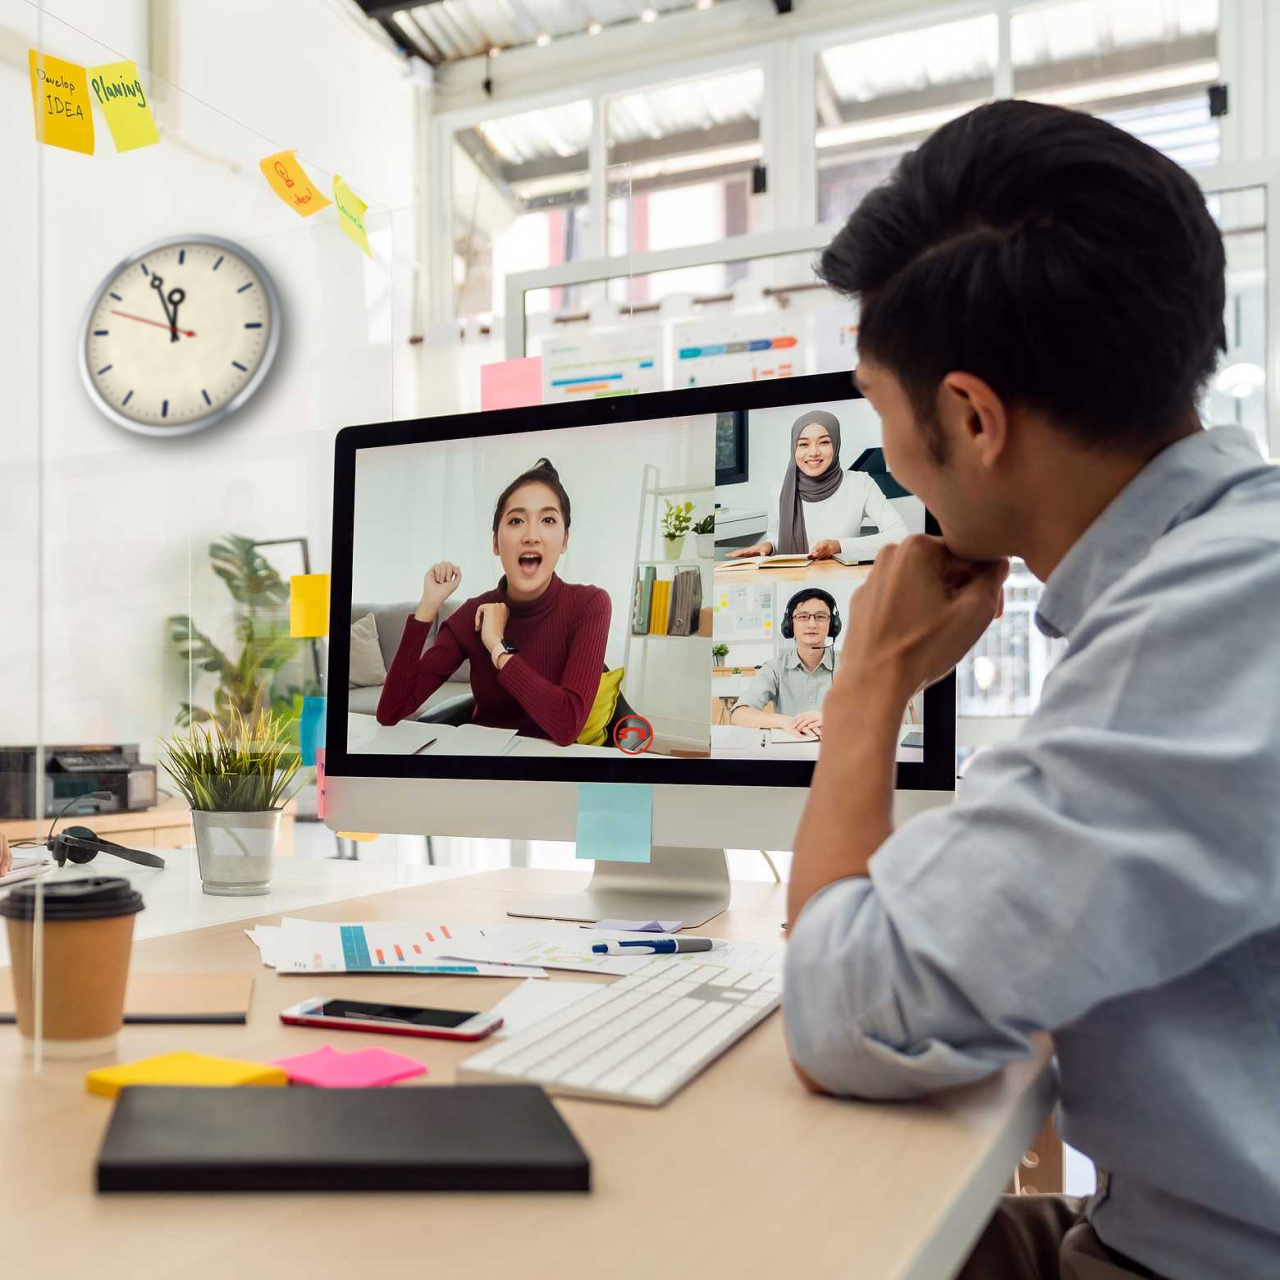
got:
11:55:48
